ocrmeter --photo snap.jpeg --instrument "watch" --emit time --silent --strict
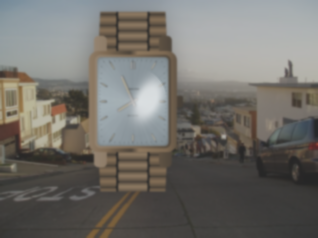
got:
7:56
